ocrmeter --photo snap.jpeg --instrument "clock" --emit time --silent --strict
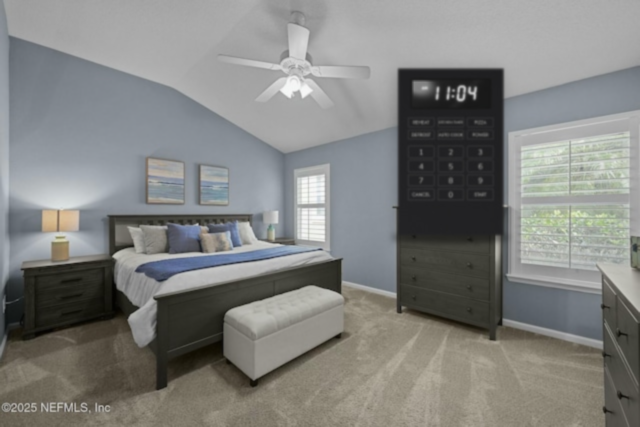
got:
11:04
